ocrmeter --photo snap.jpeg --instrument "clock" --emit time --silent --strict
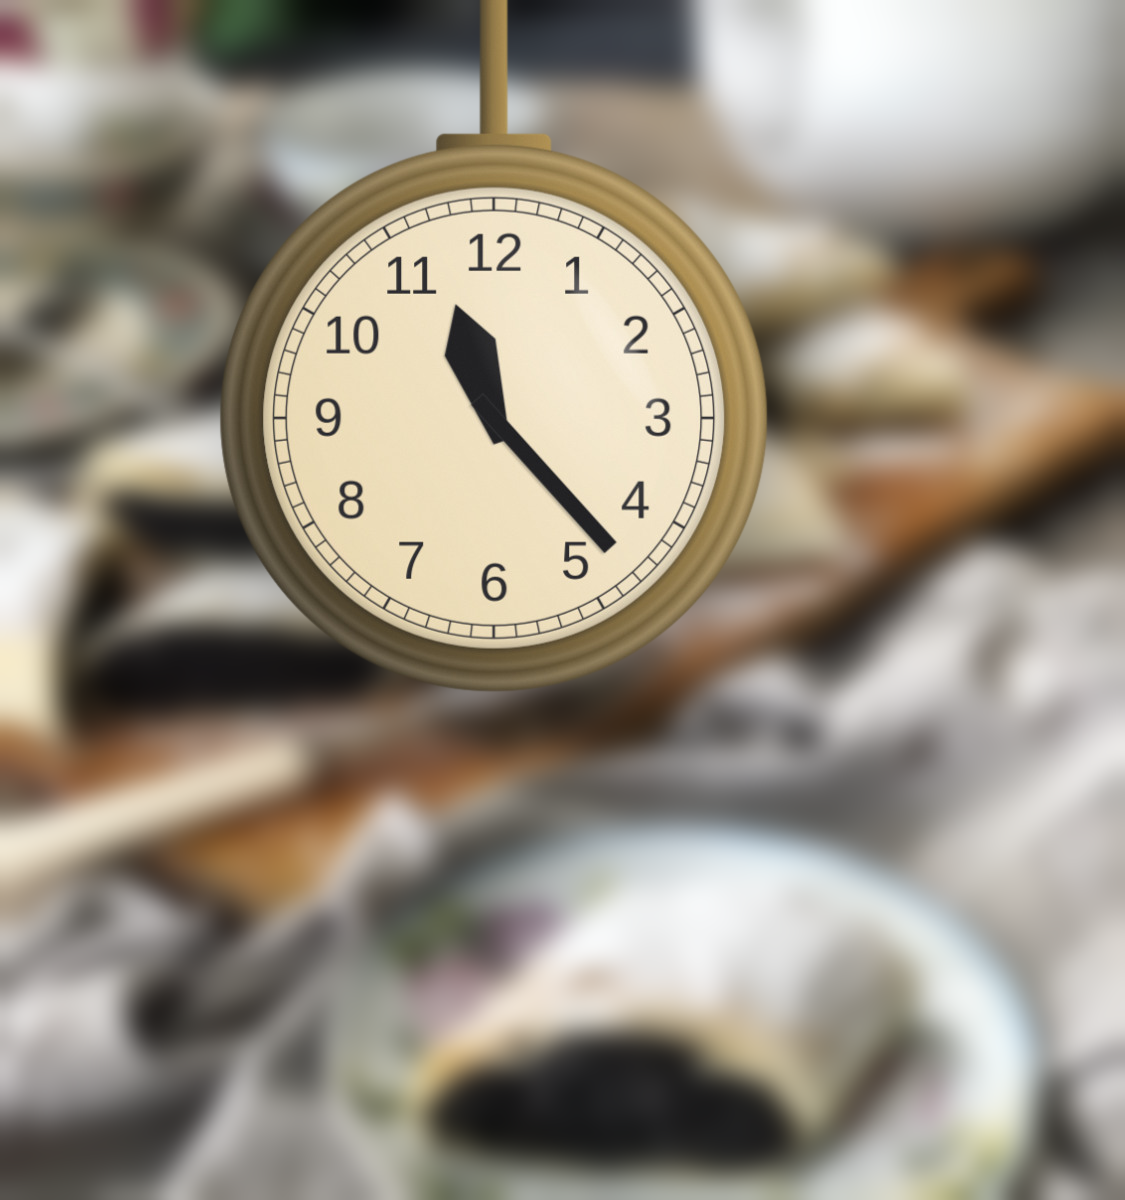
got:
11:23
